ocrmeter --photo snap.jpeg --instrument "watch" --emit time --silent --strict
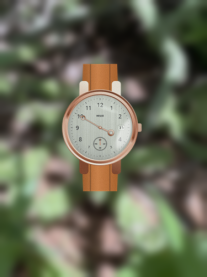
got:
3:50
